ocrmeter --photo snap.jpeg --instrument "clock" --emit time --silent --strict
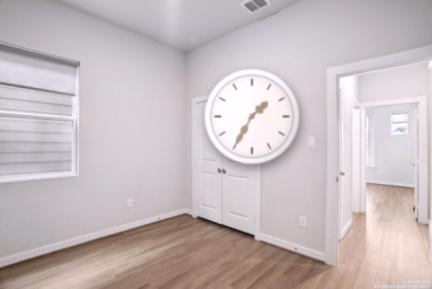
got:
1:35
